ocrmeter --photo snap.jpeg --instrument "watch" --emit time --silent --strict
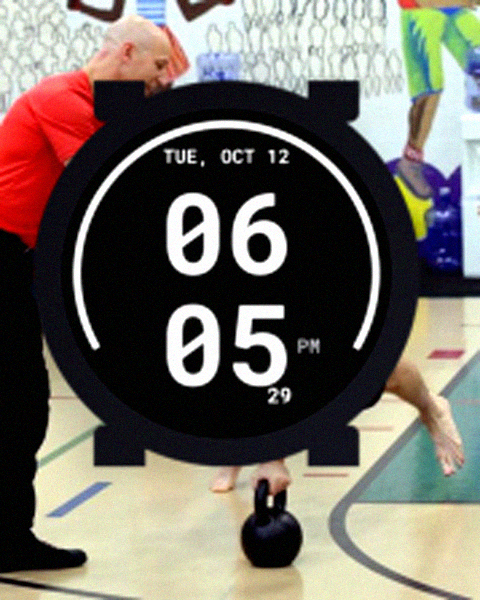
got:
6:05:29
